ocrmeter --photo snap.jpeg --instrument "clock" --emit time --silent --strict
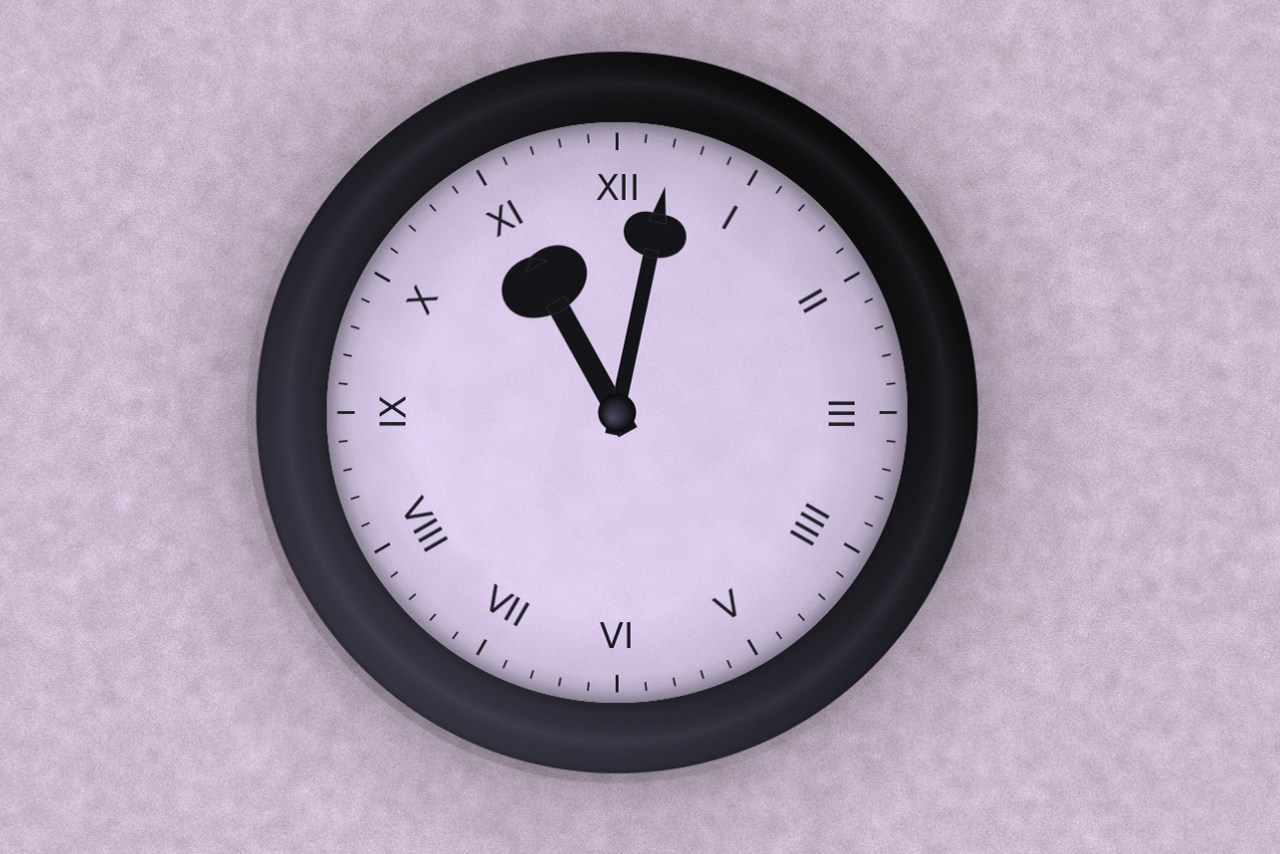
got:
11:02
